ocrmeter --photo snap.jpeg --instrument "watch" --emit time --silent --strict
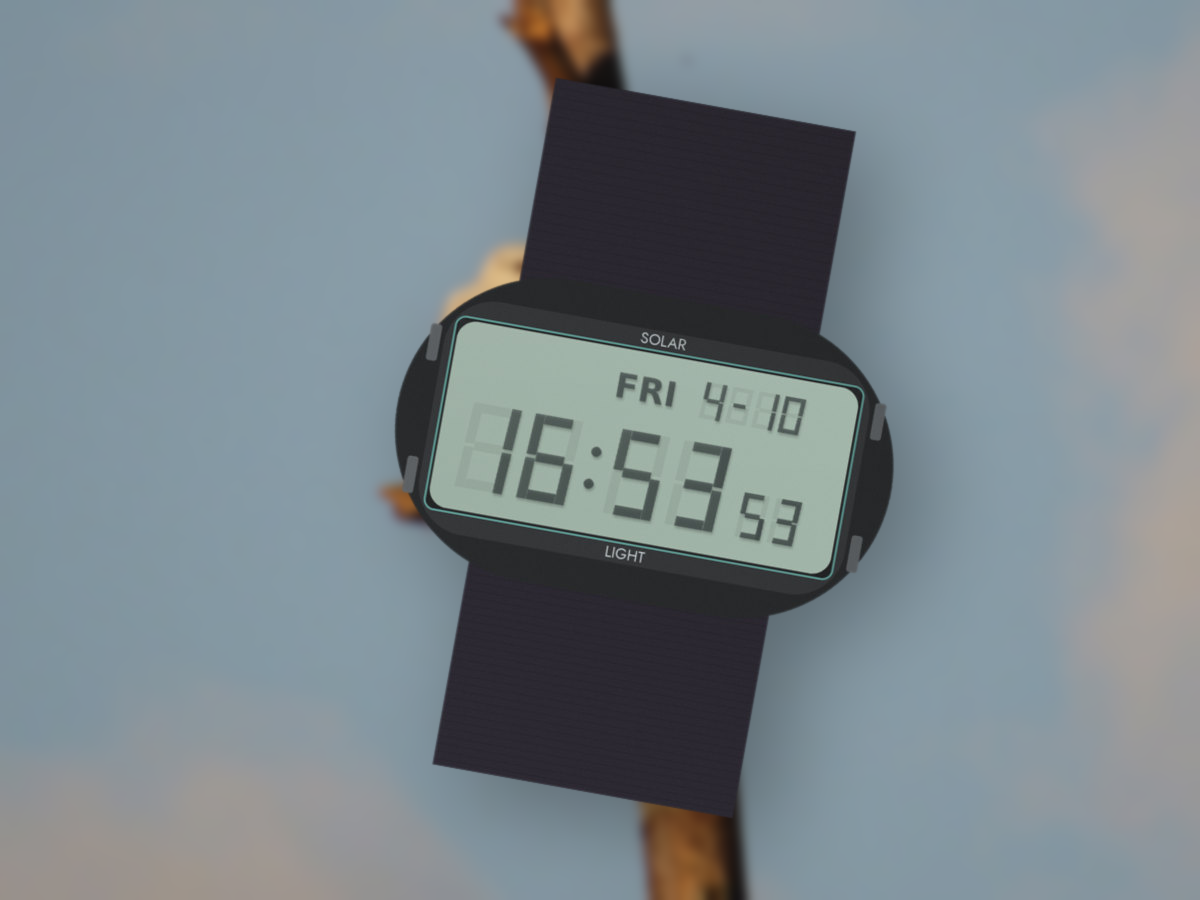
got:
16:53:53
